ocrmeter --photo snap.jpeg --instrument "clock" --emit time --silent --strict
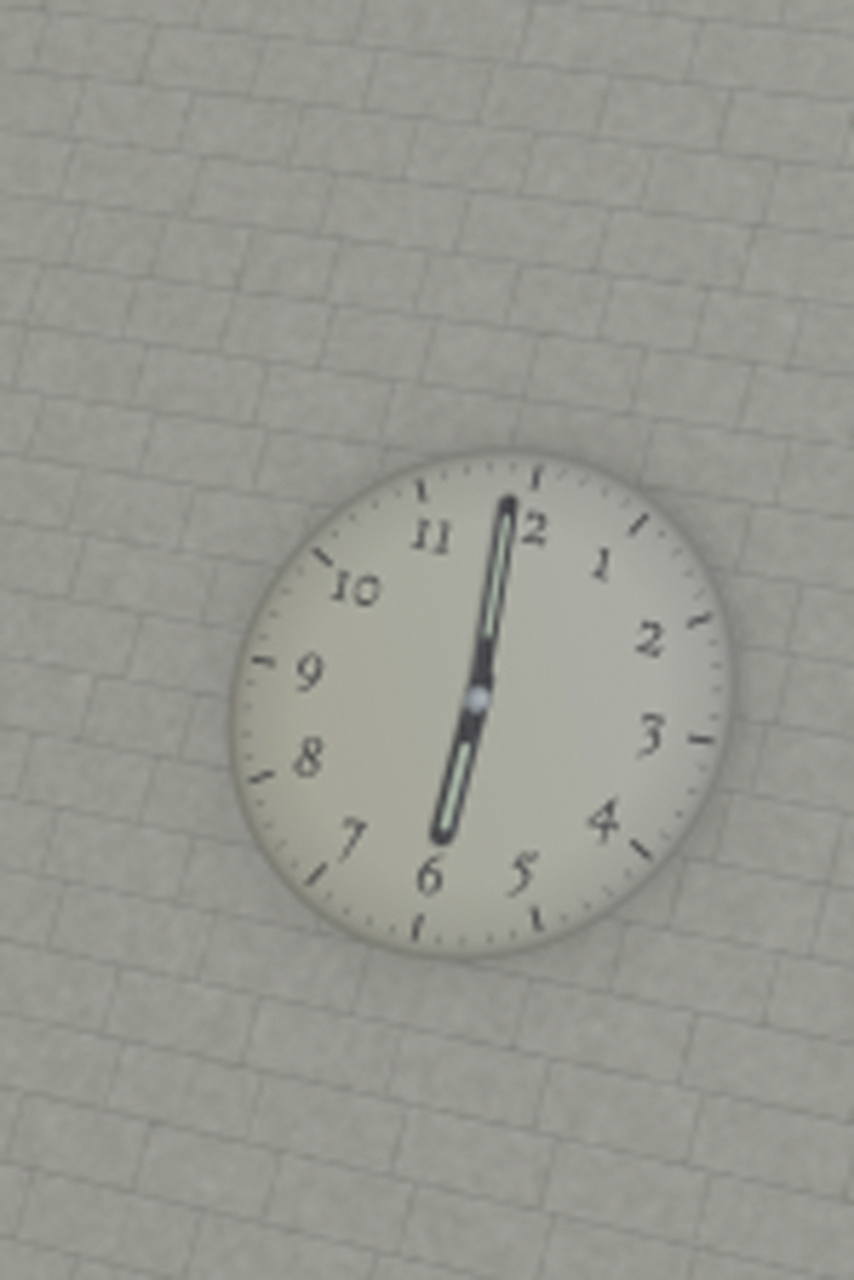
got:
5:59
